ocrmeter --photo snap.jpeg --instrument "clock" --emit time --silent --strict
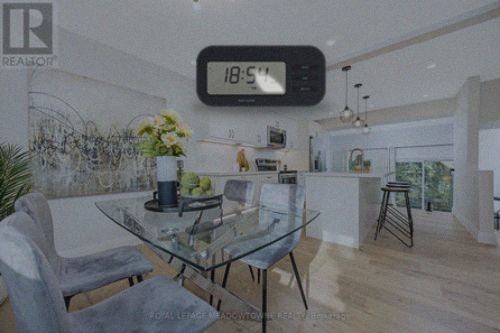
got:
18:54
